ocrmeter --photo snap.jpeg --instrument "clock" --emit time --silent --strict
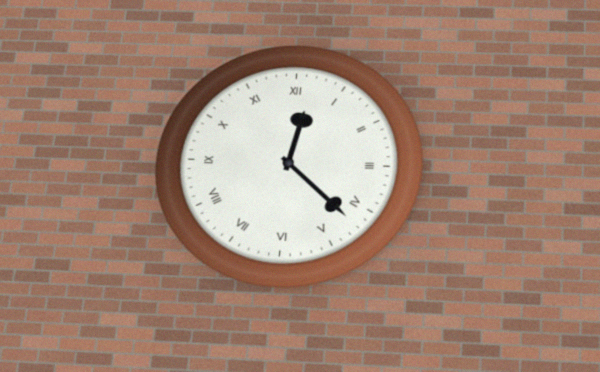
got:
12:22
